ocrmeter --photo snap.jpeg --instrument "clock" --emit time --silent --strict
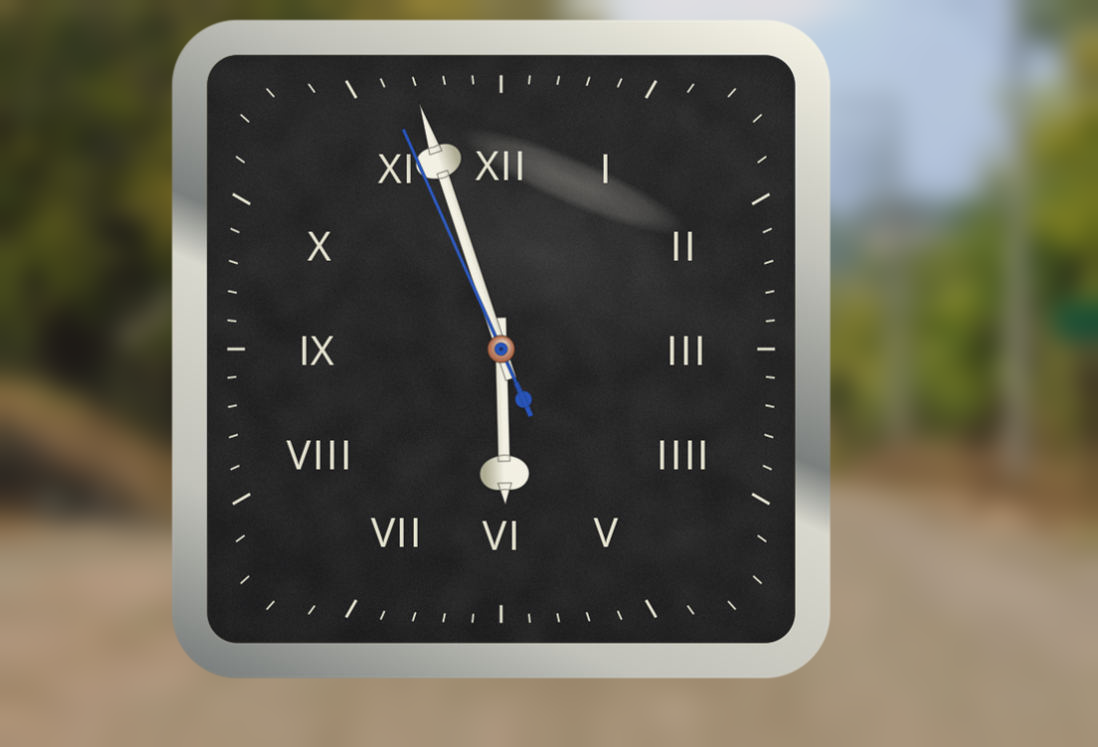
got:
5:56:56
